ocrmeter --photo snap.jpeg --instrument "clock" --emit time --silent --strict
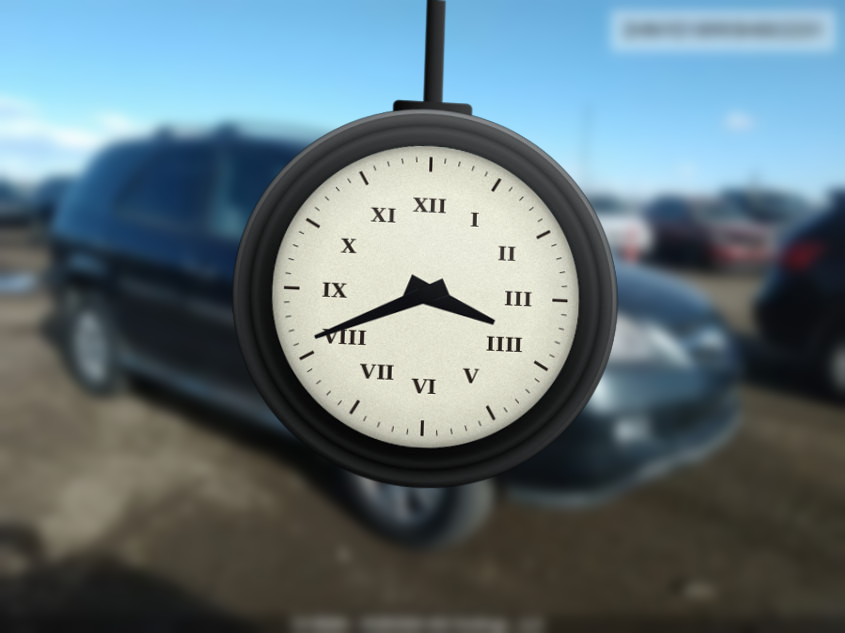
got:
3:41
